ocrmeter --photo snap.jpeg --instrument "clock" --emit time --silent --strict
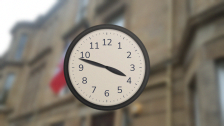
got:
3:48
